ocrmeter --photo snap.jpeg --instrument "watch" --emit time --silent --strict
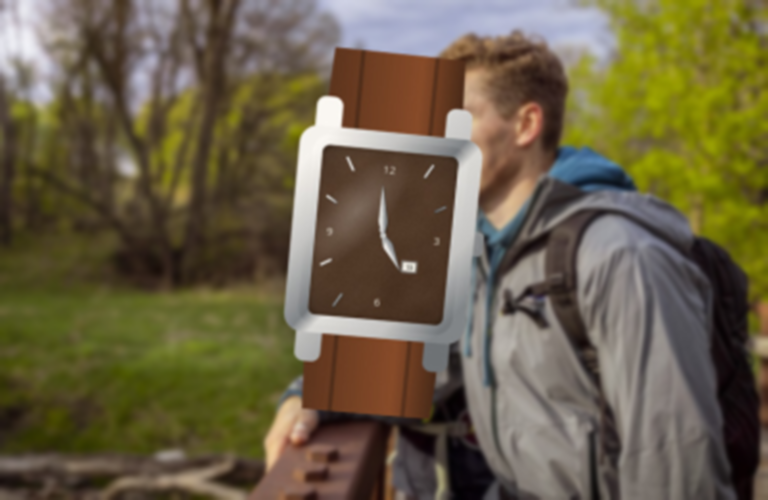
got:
4:59
